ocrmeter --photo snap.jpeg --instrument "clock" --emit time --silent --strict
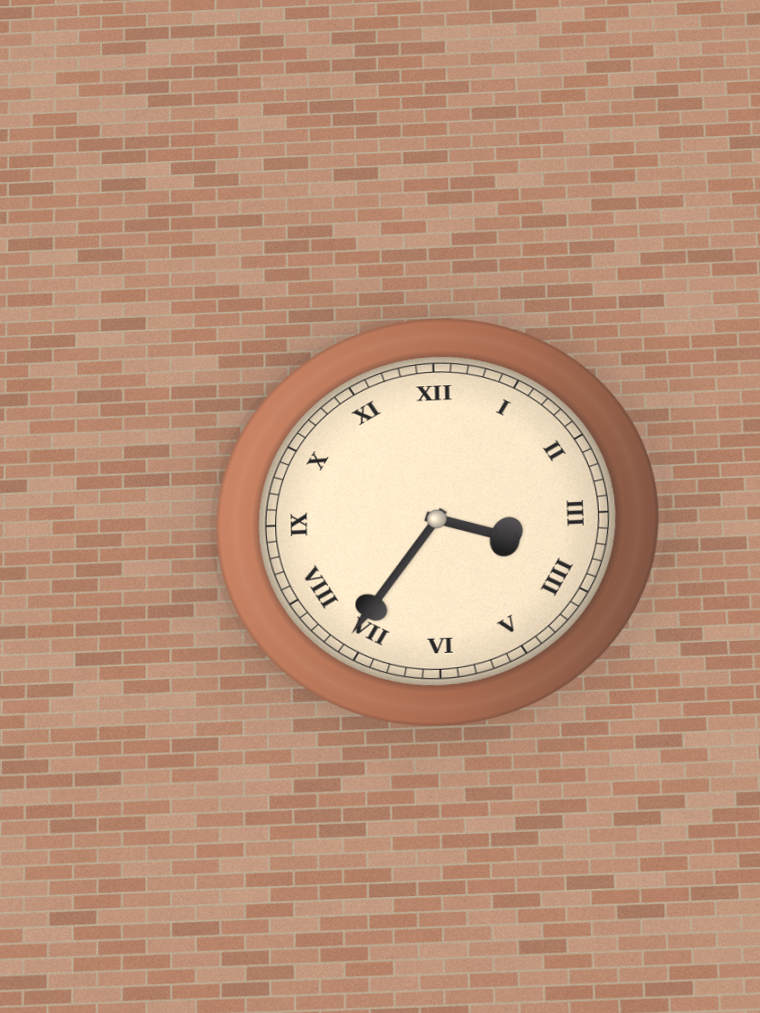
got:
3:36
